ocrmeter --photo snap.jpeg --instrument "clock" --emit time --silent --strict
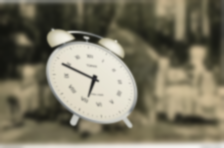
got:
6:49
